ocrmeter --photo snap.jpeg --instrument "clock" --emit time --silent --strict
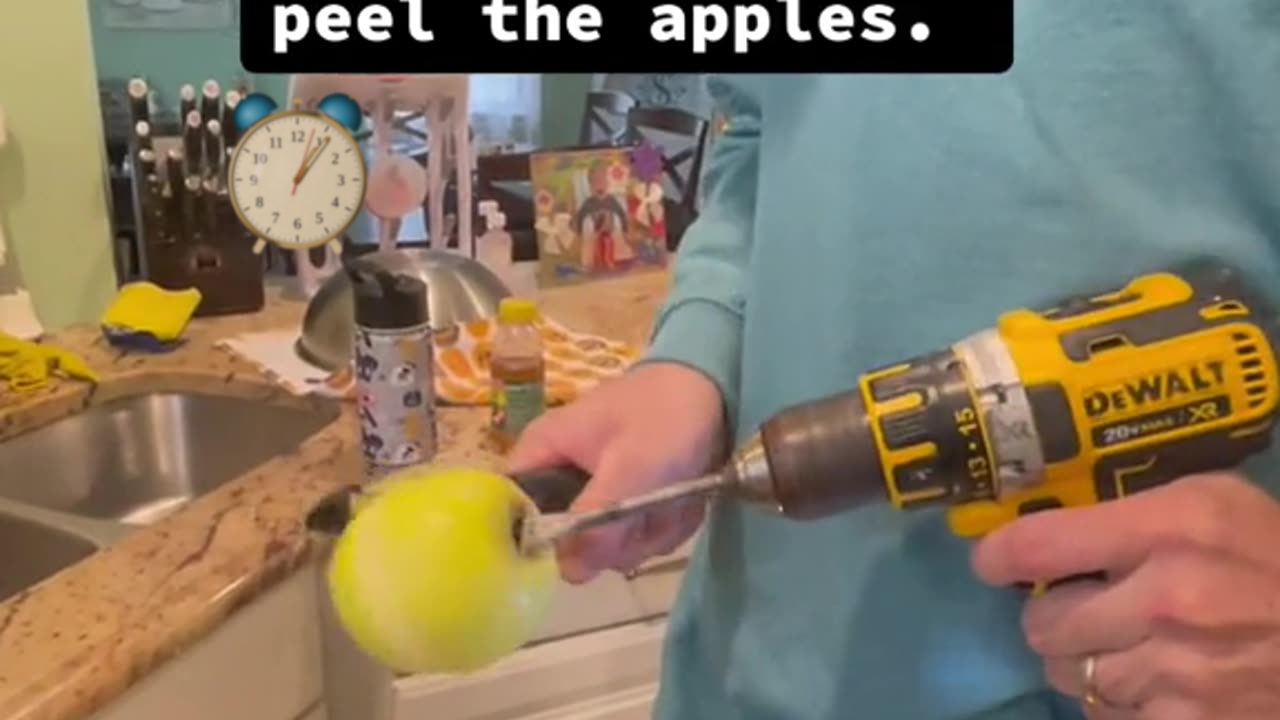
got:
1:06:03
